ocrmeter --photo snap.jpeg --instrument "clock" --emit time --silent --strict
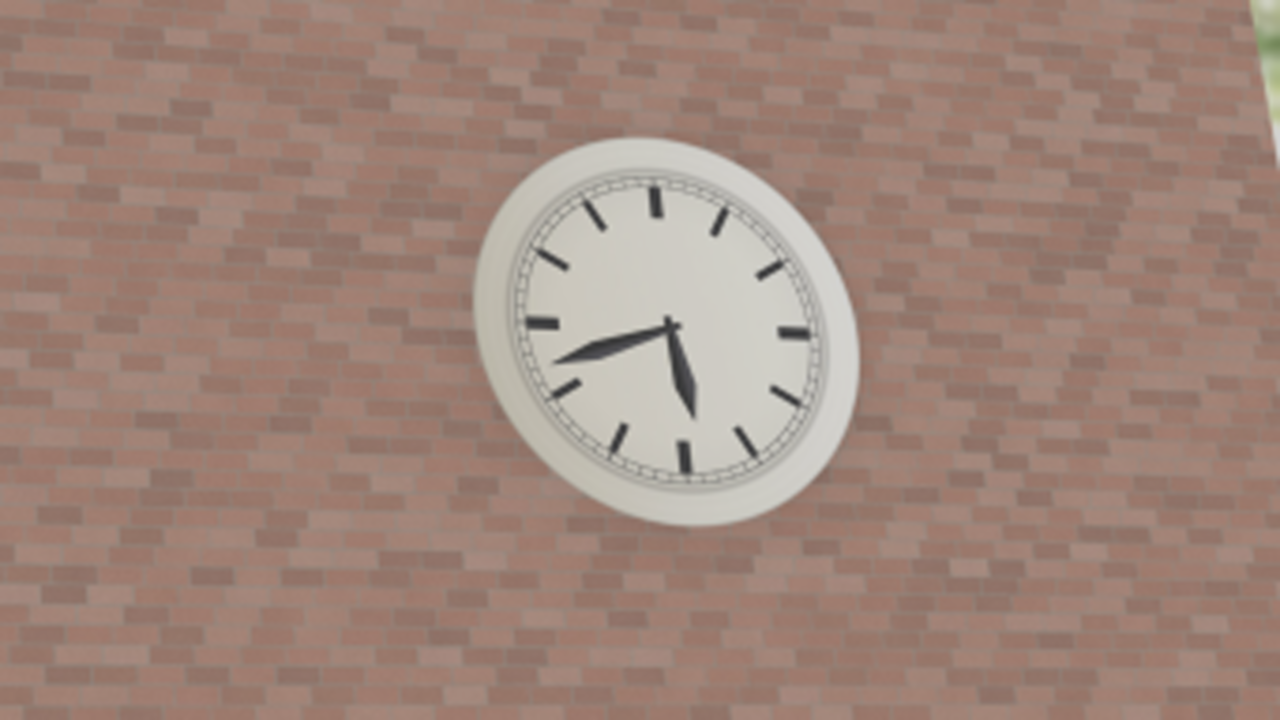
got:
5:42
